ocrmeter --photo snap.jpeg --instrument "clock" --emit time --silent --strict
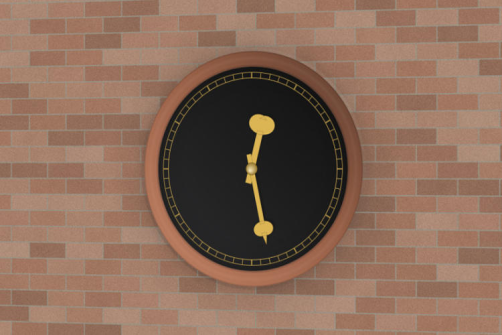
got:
12:28
